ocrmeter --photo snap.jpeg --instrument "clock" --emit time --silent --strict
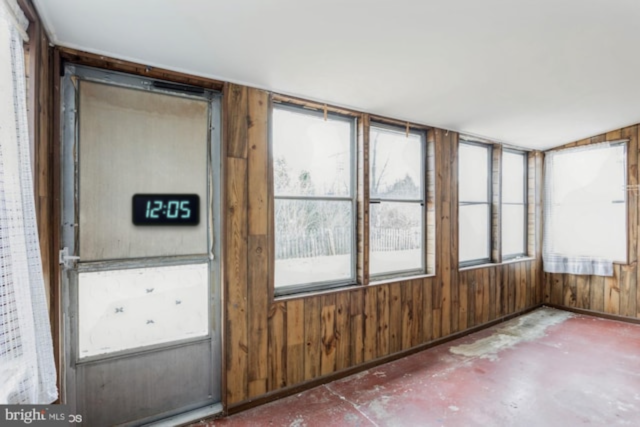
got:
12:05
